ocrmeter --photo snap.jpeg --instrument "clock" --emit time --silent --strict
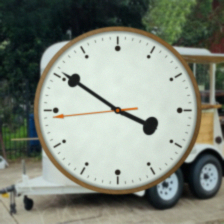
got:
3:50:44
